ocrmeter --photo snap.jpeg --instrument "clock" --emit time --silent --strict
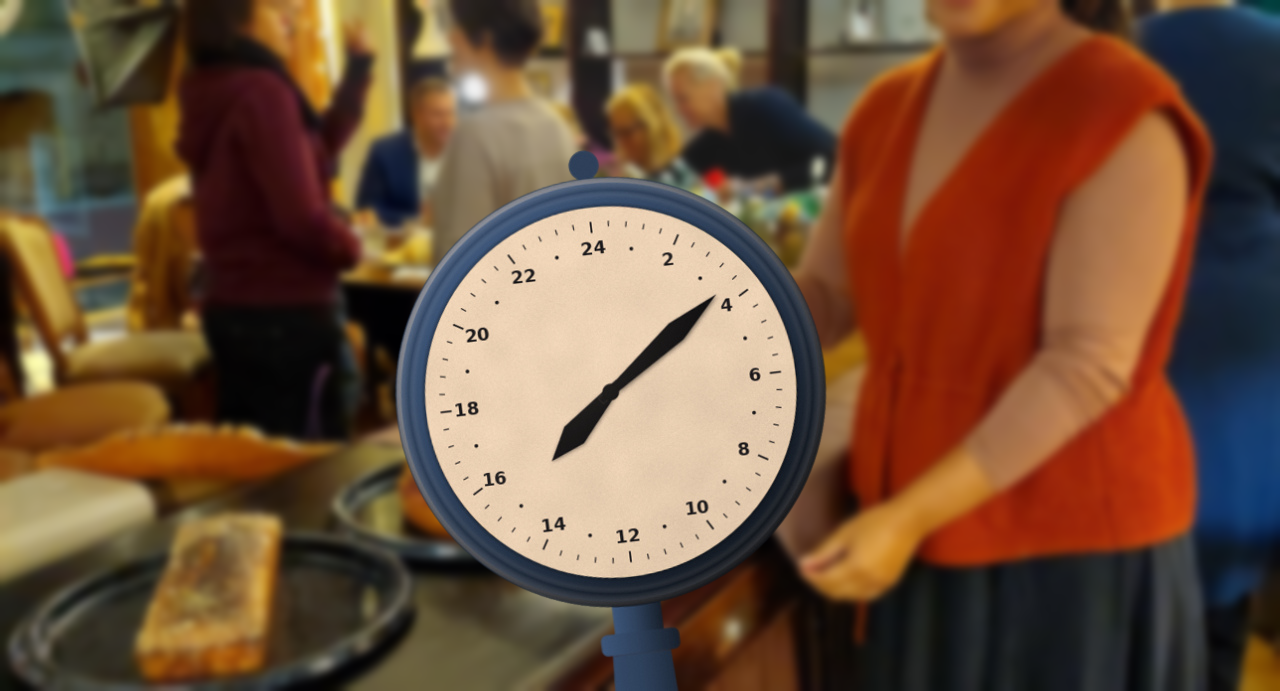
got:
15:09
